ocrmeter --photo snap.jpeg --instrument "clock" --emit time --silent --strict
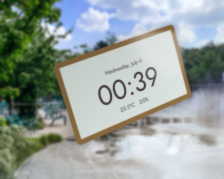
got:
0:39
